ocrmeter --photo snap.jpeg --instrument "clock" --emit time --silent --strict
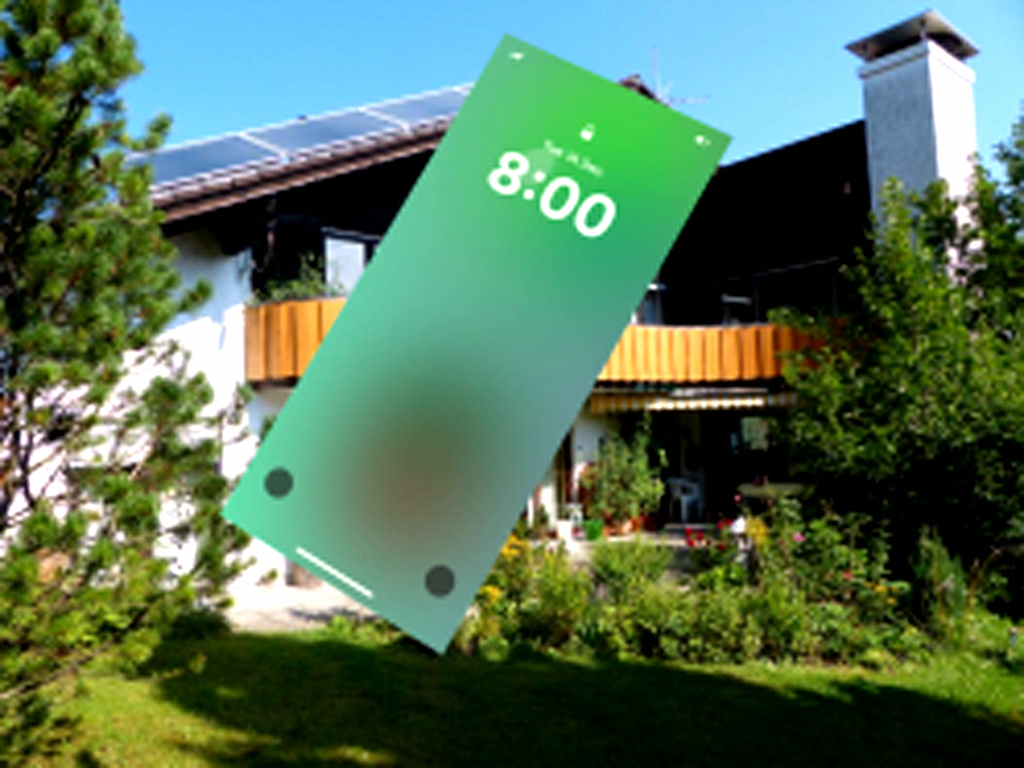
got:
8:00
